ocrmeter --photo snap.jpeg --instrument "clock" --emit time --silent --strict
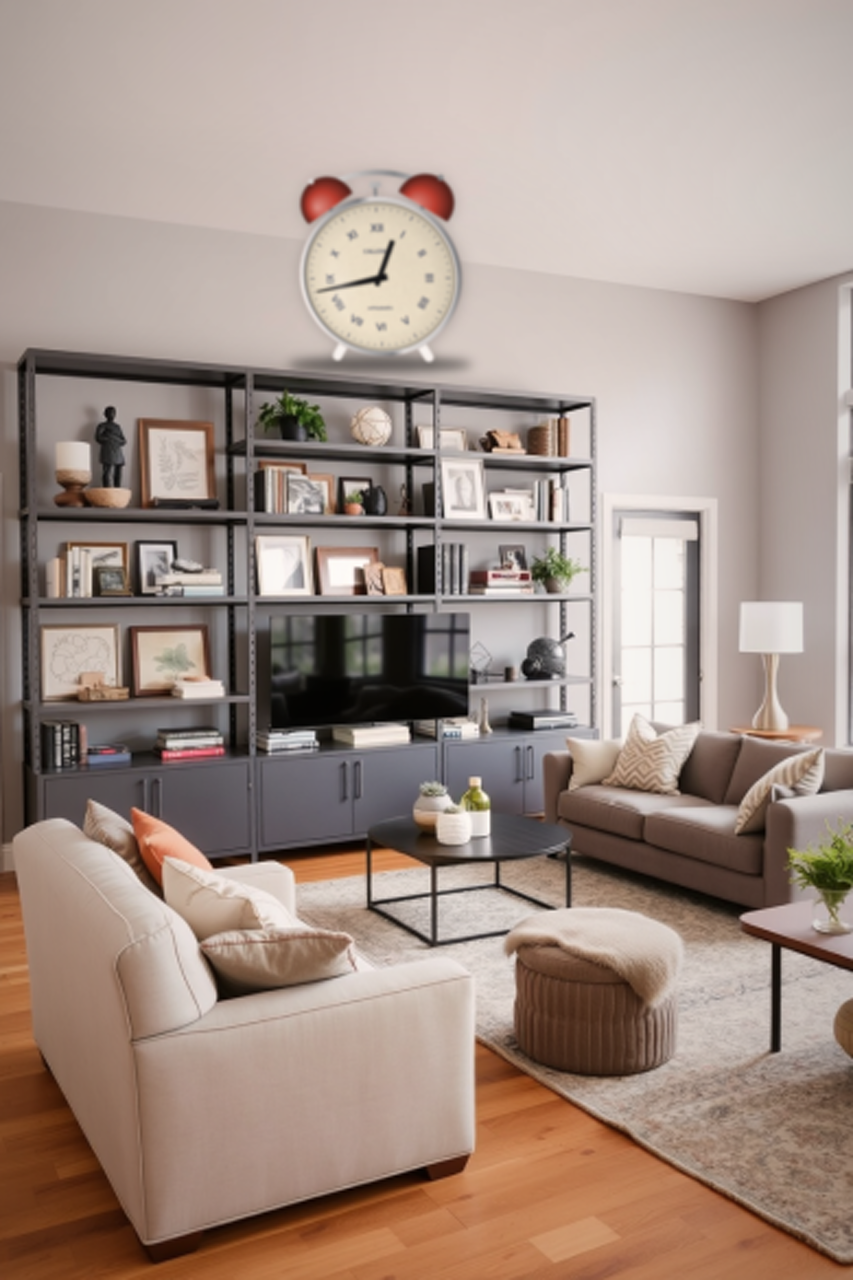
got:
12:43
